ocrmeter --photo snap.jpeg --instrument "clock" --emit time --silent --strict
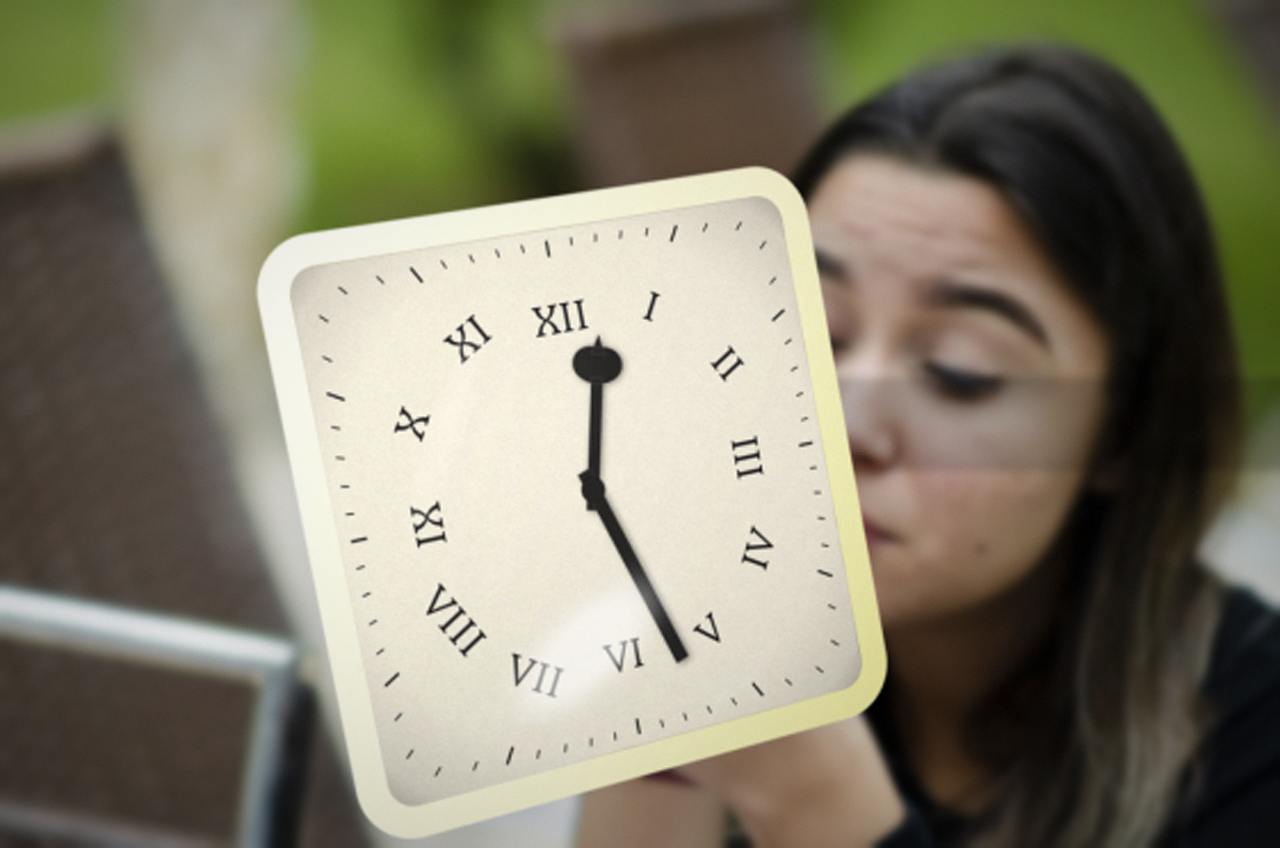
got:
12:27
